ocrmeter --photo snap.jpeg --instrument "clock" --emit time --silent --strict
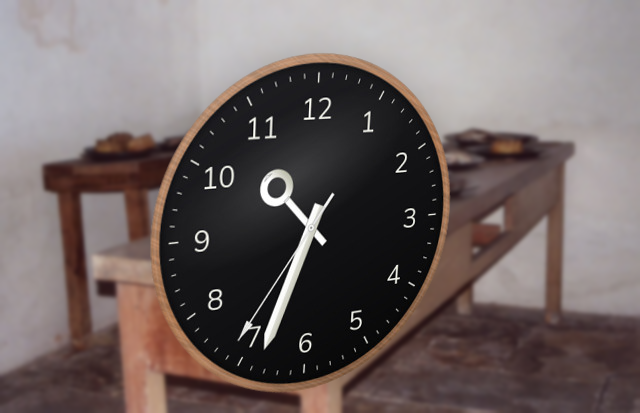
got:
10:33:36
